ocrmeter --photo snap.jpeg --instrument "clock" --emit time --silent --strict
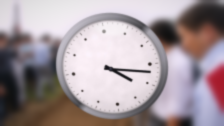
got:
4:17
